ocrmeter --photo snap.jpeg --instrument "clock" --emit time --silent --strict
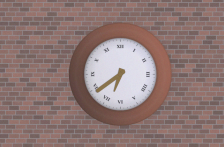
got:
6:39
